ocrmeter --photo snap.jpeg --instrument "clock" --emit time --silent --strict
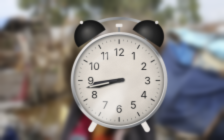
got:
8:43
